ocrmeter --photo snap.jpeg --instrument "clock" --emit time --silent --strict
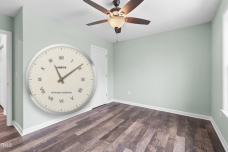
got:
11:09
